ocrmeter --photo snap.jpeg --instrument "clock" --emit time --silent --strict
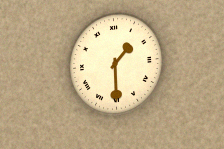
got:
1:30
